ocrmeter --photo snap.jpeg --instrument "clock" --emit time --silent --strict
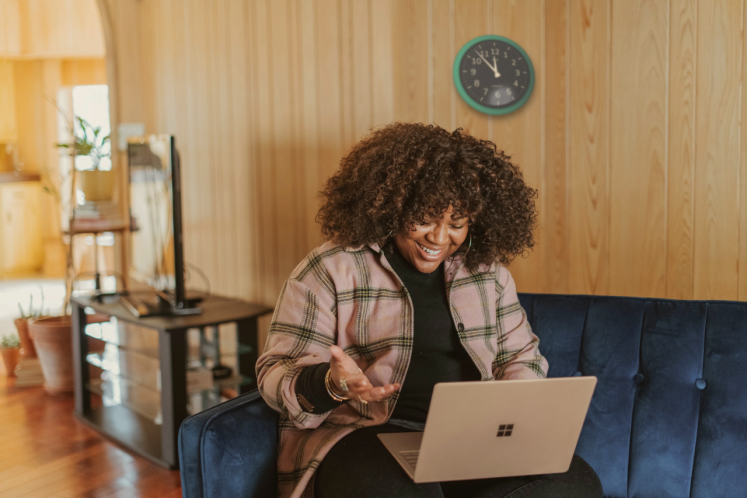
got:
11:53
